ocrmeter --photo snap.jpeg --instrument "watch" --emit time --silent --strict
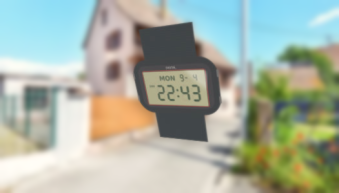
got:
22:43
